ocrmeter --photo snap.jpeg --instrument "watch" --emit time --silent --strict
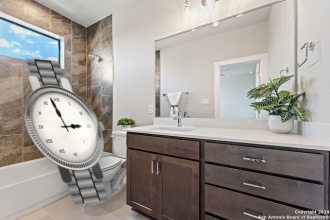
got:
2:58
